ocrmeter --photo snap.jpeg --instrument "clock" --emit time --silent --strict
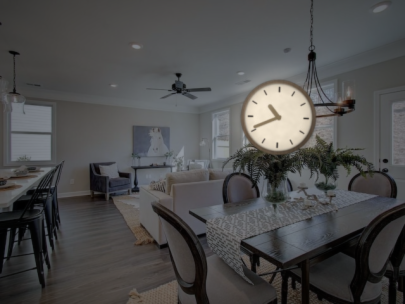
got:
10:41
